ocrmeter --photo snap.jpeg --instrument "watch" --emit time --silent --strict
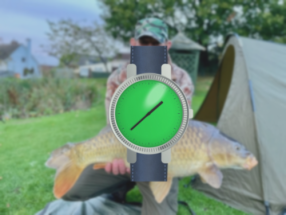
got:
1:38
